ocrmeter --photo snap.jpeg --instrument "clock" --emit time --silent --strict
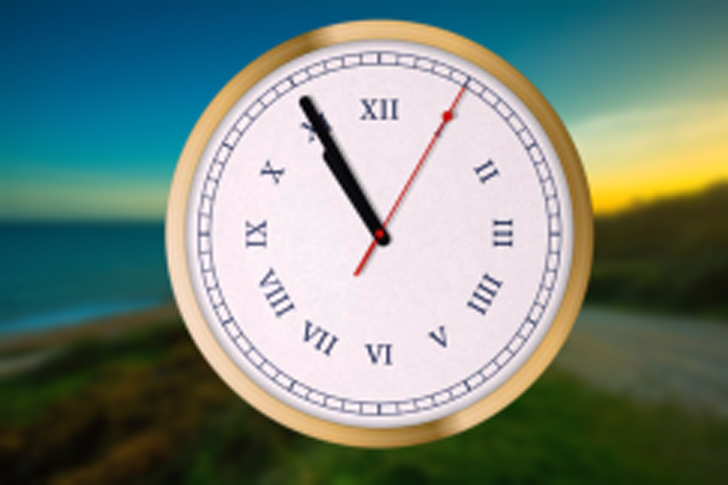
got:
10:55:05
